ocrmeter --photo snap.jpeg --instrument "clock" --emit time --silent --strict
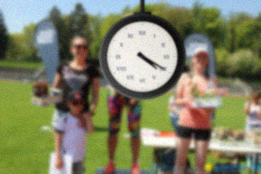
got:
4:20
